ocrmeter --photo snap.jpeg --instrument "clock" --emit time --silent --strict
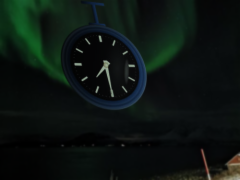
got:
7:30
